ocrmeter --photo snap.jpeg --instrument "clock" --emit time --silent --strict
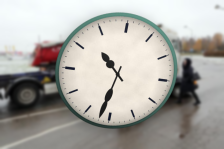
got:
10:32
